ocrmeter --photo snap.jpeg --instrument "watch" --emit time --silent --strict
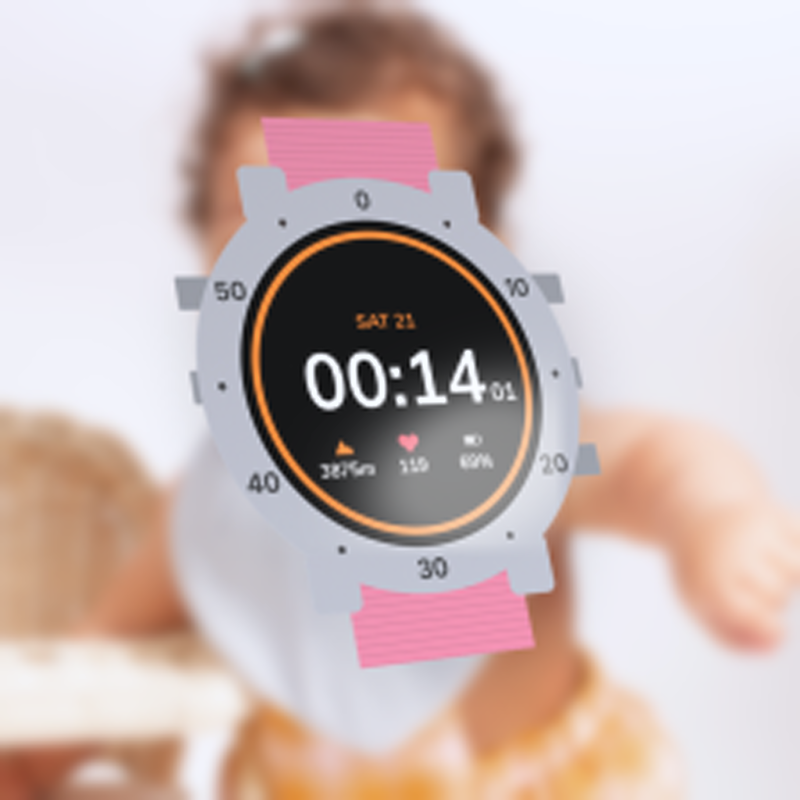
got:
0:14
